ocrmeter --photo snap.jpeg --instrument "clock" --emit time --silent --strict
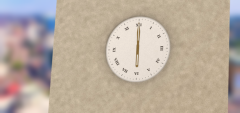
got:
6:00
